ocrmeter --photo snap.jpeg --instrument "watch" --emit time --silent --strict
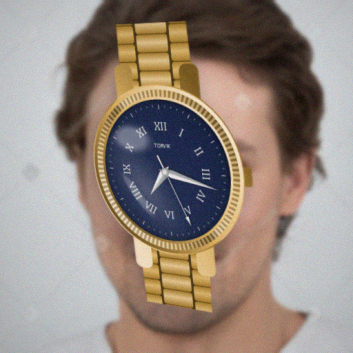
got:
7:17:26
